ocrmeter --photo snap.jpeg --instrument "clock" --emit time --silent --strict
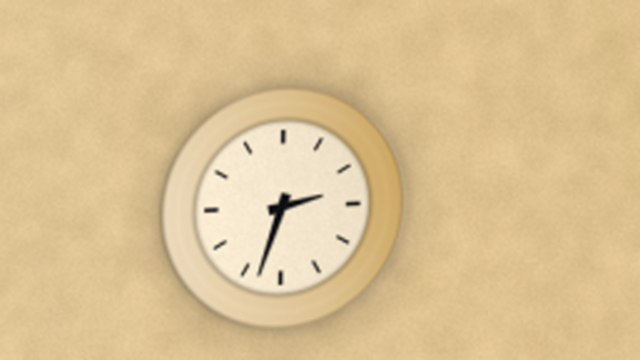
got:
2:33
